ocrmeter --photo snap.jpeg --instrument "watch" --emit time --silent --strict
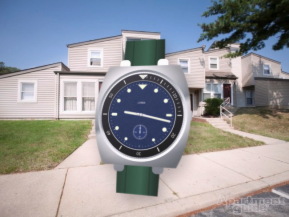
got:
9:17
